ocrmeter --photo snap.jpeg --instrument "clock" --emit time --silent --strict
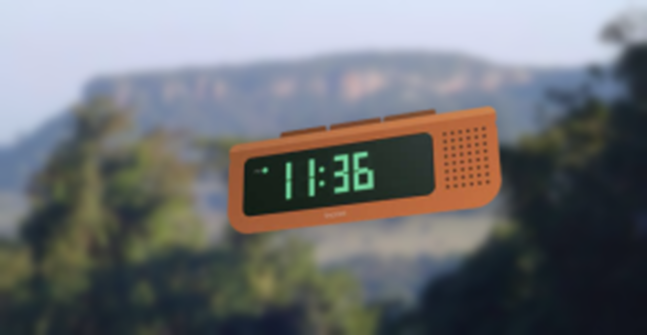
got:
11:36
